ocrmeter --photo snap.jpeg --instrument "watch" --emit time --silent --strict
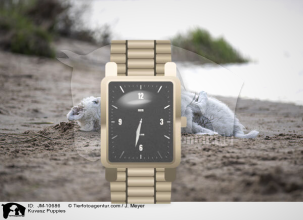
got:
6:32
